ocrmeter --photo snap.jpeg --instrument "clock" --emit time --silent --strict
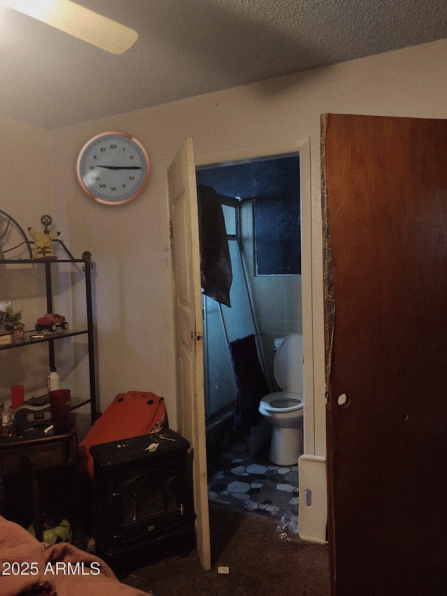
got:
9:15
